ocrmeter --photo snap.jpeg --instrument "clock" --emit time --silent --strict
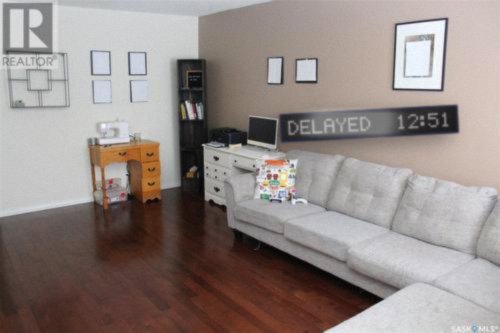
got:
12:51
